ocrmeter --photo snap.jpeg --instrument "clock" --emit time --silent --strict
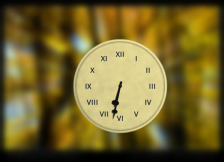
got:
6:32
